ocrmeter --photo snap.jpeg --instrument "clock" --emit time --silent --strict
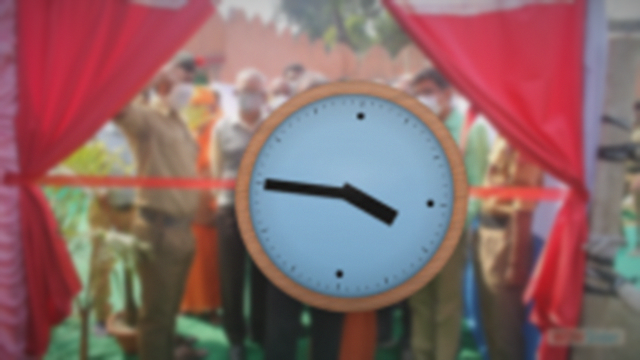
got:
3:45
